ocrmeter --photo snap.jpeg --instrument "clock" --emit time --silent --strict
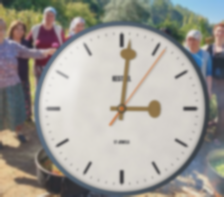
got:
3:01:06
